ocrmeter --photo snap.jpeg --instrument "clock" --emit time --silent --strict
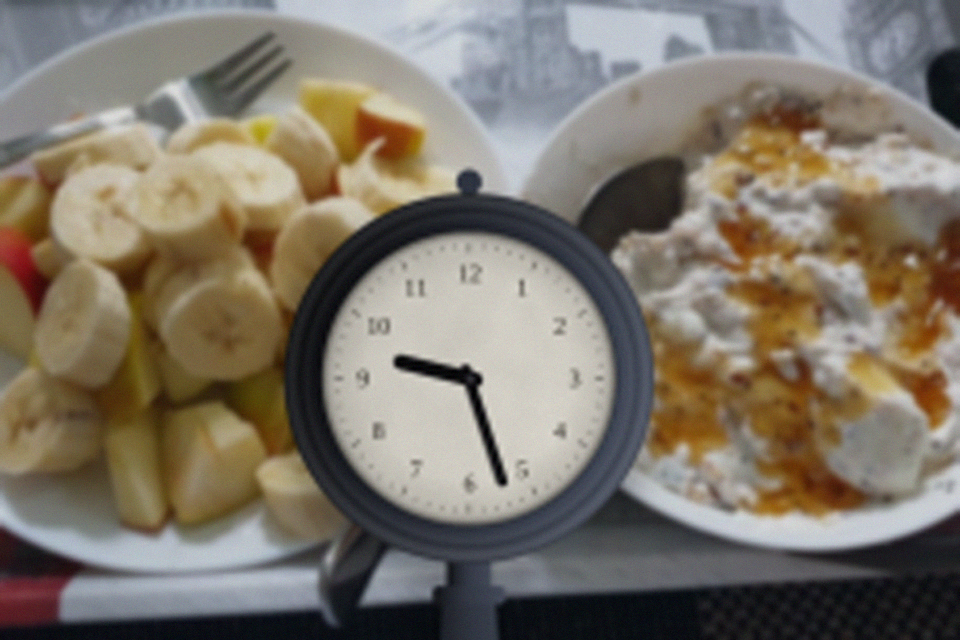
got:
9:27
